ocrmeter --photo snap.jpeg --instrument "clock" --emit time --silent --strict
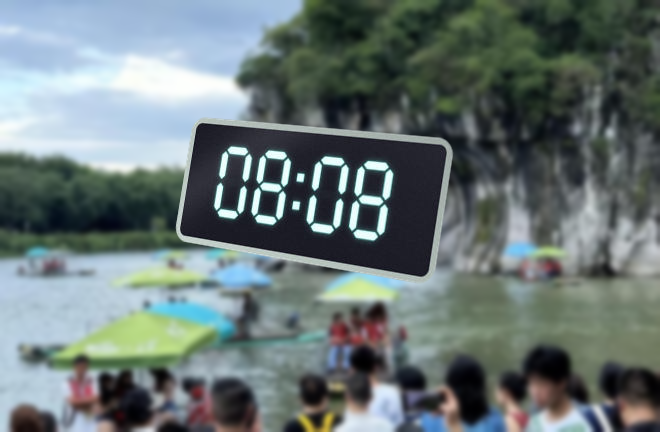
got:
8:08
